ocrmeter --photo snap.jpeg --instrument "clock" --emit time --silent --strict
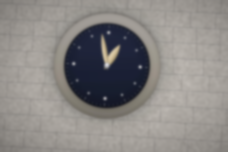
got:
12:58
